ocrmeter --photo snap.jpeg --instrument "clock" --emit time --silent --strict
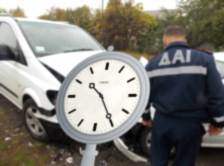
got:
10:25
